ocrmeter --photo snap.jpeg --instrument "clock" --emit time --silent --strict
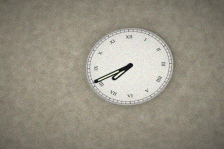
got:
7:41
